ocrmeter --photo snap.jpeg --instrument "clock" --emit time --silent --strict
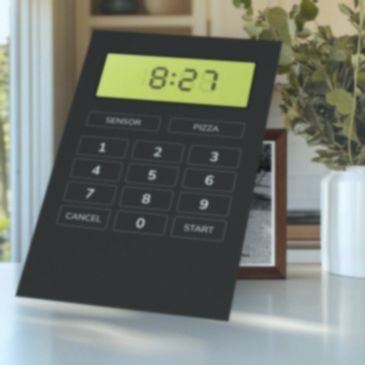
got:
8:27
